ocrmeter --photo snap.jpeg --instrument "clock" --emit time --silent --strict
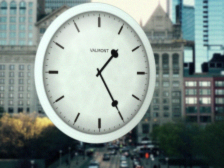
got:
1:25
